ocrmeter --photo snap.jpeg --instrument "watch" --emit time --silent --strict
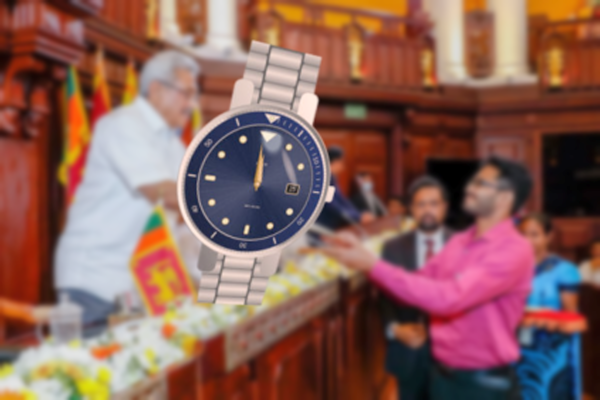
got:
11:59
